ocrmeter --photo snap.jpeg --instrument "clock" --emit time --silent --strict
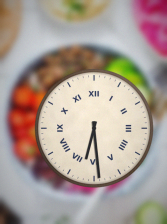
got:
6:29
